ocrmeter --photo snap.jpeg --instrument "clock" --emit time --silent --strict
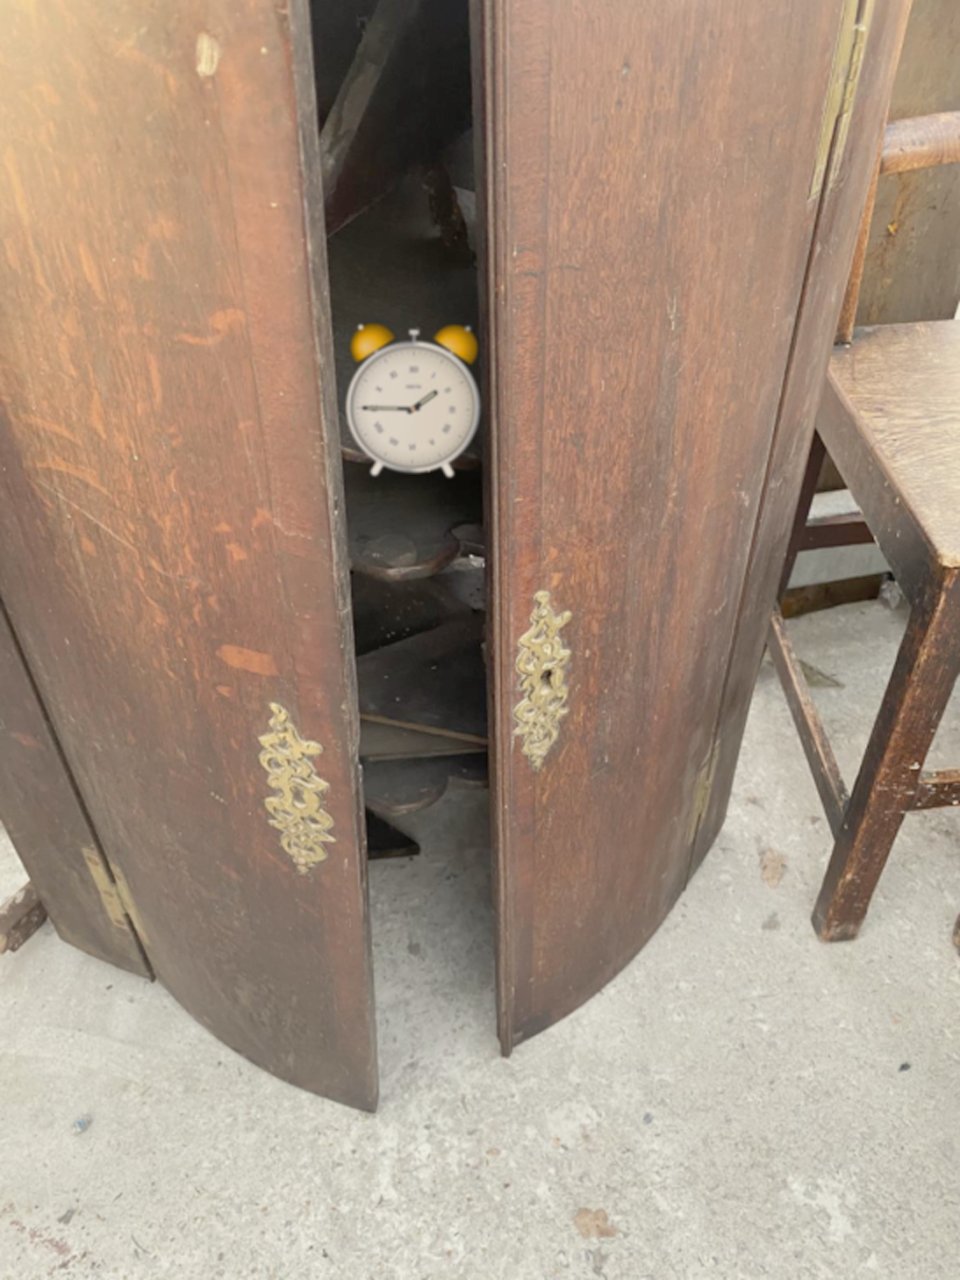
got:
1:45
